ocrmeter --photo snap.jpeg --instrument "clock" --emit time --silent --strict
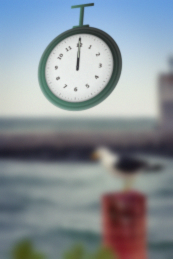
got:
12:00
